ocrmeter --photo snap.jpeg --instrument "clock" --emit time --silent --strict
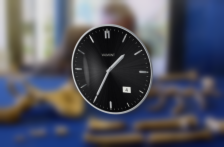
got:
1:35
